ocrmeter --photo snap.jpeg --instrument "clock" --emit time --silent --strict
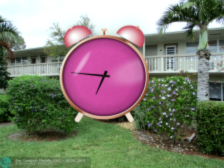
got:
6:46
